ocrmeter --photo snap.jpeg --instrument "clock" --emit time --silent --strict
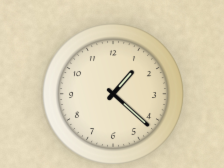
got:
1:22
